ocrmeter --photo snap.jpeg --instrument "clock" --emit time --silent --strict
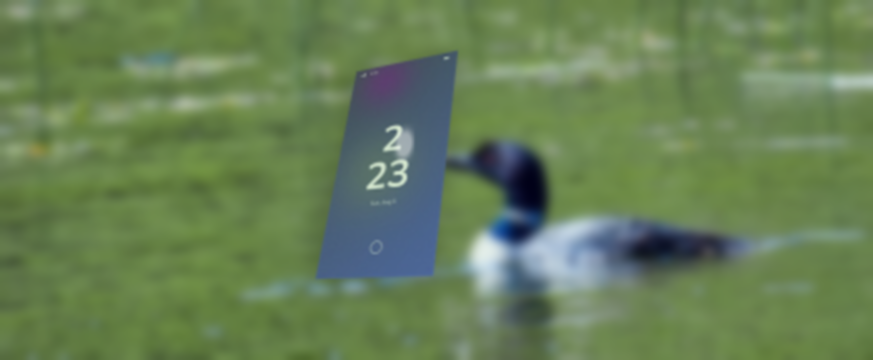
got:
2:23
